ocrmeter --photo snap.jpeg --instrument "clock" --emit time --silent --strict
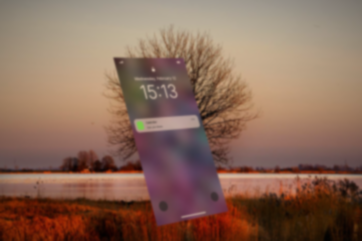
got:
15:13
